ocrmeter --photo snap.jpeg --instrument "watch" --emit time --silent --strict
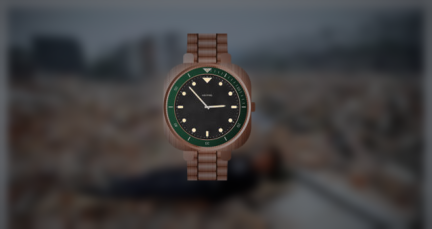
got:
2:53
